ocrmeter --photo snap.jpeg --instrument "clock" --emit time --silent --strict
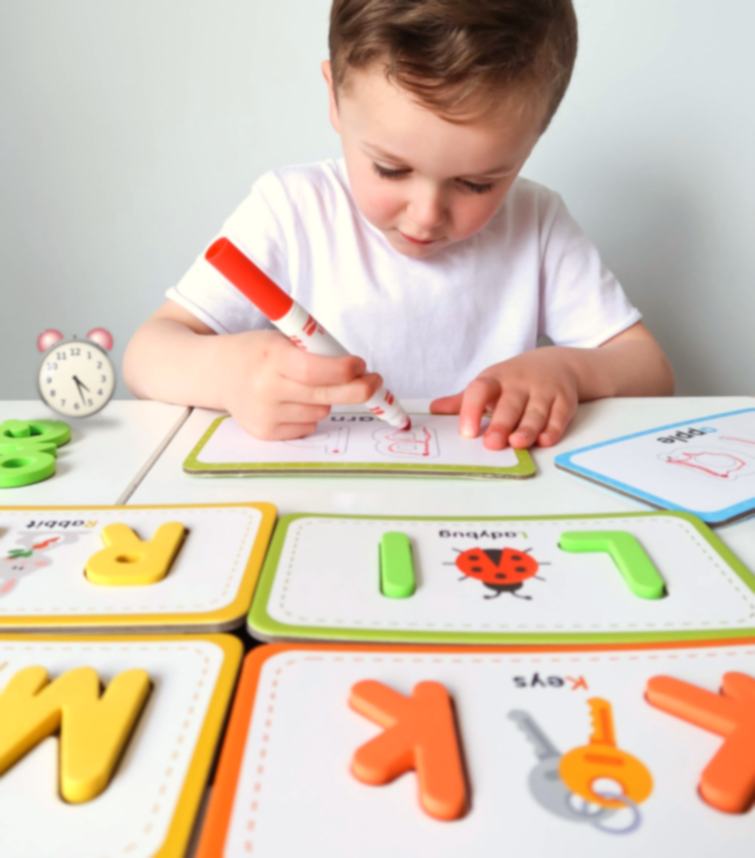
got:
4:27
